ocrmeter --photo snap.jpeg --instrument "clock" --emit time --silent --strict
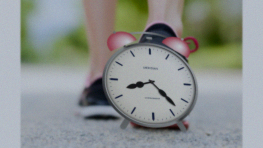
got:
8:23
